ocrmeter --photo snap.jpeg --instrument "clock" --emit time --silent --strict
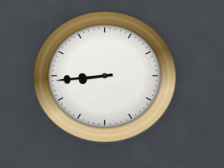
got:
8:44
